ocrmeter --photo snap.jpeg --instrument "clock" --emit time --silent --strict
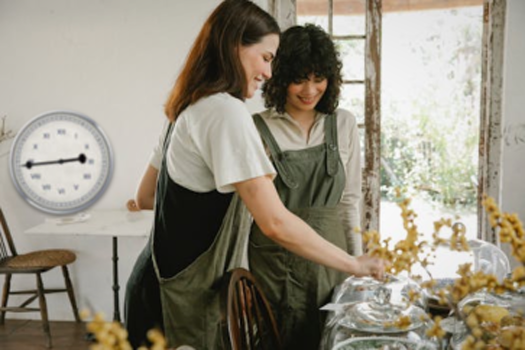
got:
2:44
